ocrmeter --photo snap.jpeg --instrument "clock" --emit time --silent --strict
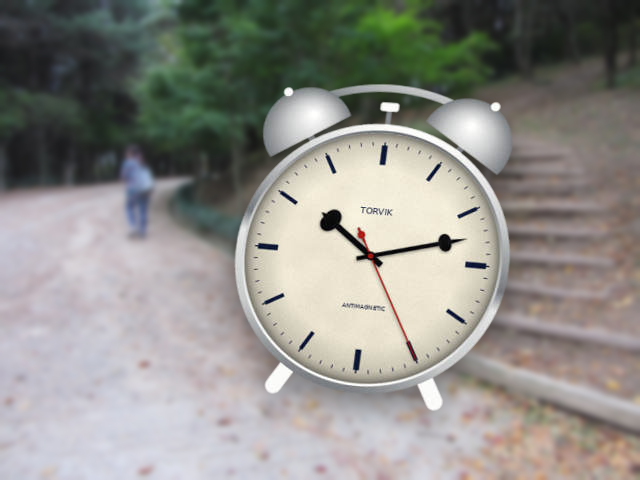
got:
10:12:25
